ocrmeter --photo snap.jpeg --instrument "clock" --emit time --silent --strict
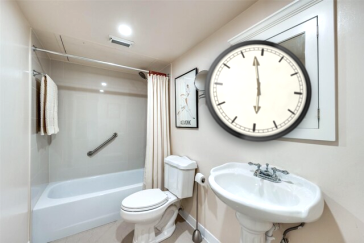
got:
5:58
